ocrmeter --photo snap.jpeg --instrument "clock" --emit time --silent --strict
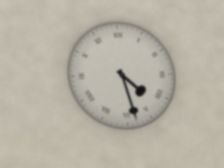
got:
4:28
